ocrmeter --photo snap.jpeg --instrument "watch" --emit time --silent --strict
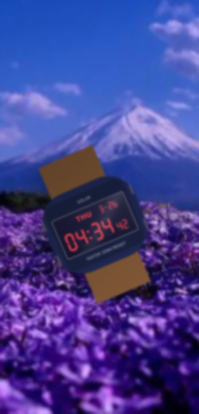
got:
4:34
